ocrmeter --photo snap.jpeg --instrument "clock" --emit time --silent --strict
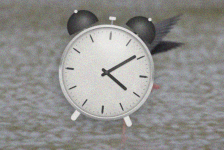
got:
4:09
